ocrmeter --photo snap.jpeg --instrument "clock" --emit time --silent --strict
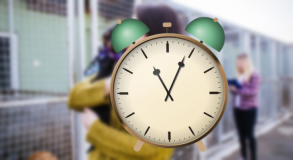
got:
11:04
